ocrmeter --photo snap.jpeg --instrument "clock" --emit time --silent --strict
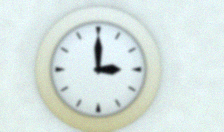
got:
3:00
